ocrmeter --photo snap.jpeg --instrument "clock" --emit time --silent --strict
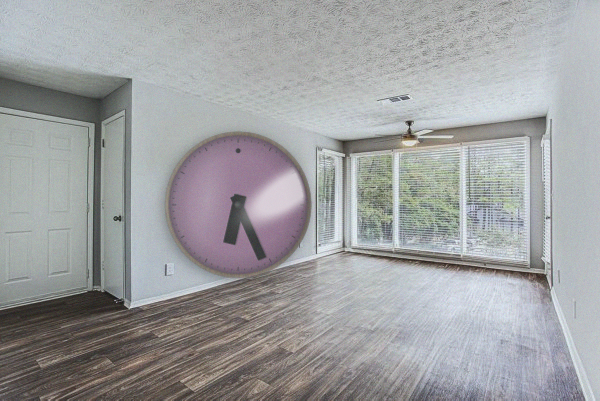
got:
6:26
